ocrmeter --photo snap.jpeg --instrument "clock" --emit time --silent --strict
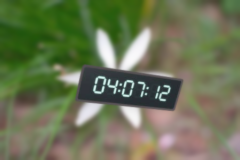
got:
4:07:12
